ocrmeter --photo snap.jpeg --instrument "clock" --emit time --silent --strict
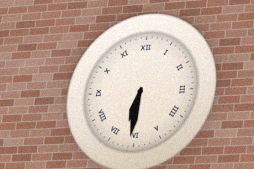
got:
6:31
